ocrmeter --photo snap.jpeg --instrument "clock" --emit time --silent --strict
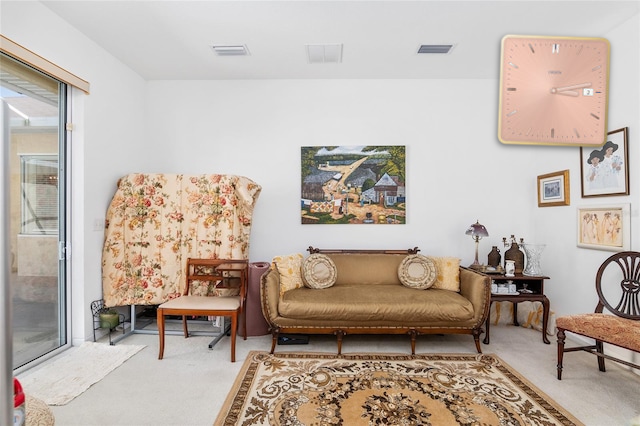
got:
3:13
